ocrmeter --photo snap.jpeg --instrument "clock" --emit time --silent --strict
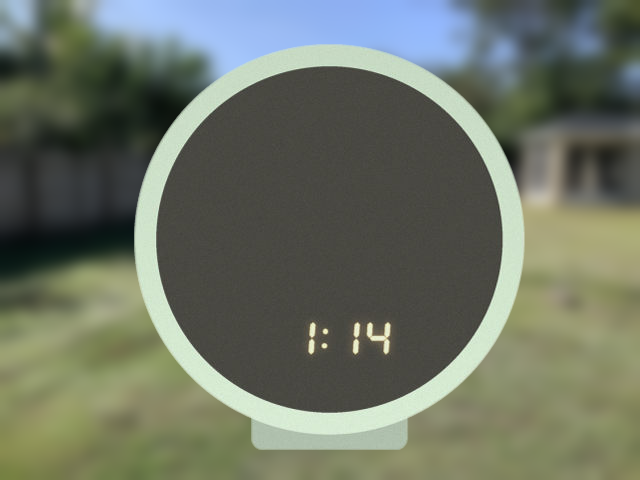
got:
1:14
